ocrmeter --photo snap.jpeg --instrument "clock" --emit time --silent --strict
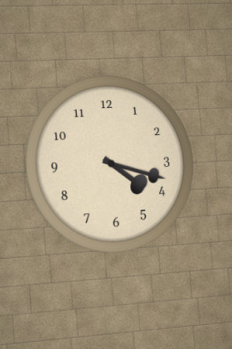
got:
4:18
